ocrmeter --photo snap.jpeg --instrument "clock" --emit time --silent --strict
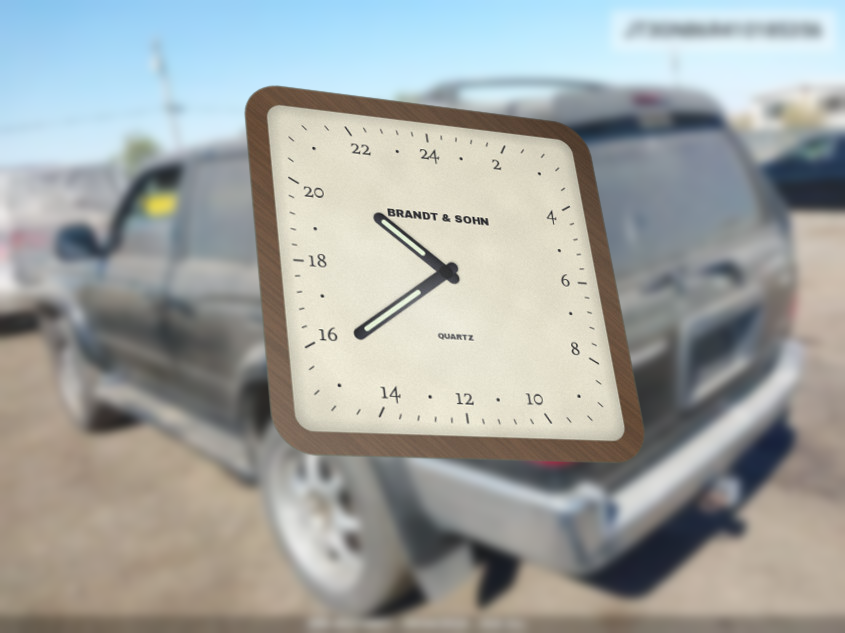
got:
20:39
